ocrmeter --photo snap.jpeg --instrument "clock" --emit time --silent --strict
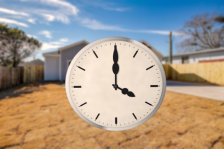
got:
4:00
